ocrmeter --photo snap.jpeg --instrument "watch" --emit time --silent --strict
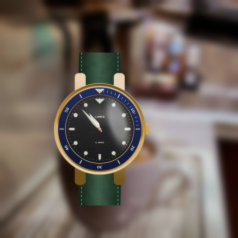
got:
10:53
